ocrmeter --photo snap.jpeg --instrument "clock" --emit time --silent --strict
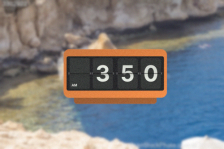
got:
3:50
